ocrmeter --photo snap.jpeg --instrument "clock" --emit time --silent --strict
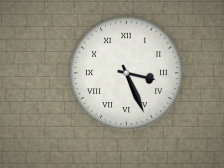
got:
3:26
